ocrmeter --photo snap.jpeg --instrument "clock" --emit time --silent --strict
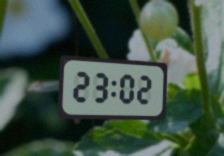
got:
23:02
